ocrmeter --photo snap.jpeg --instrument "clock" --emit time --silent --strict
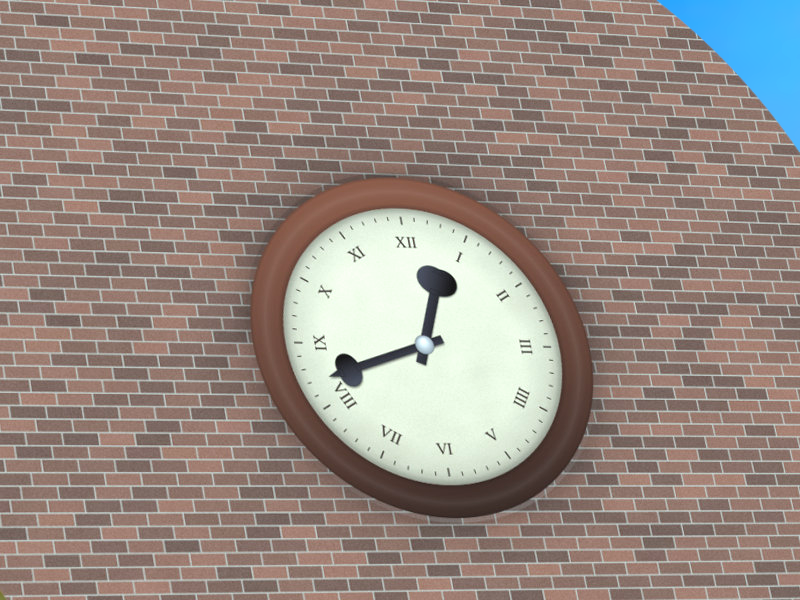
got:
12:42
